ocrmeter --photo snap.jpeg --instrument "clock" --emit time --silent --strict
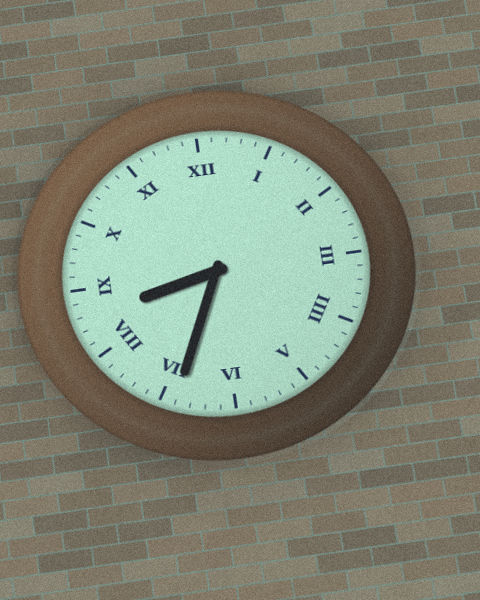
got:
8:34
